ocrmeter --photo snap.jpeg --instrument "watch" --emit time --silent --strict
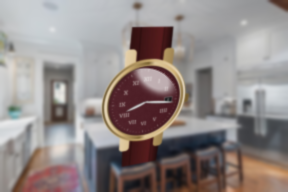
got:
8:16
